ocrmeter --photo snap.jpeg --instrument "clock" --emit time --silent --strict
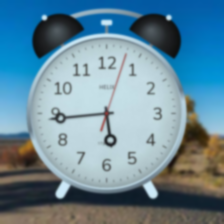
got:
5:44:03
